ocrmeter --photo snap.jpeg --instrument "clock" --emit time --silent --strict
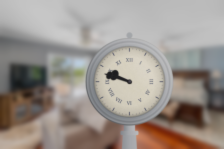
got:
9:48
